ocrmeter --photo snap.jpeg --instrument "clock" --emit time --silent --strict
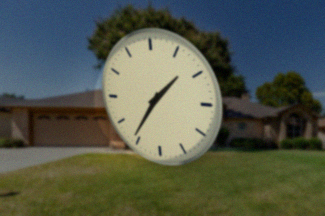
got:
1:36
